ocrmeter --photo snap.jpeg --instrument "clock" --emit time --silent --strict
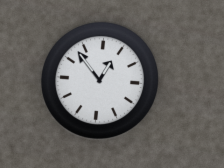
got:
12:53
